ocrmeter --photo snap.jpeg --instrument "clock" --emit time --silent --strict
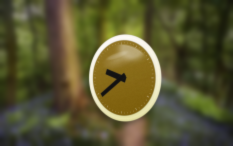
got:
9:39
